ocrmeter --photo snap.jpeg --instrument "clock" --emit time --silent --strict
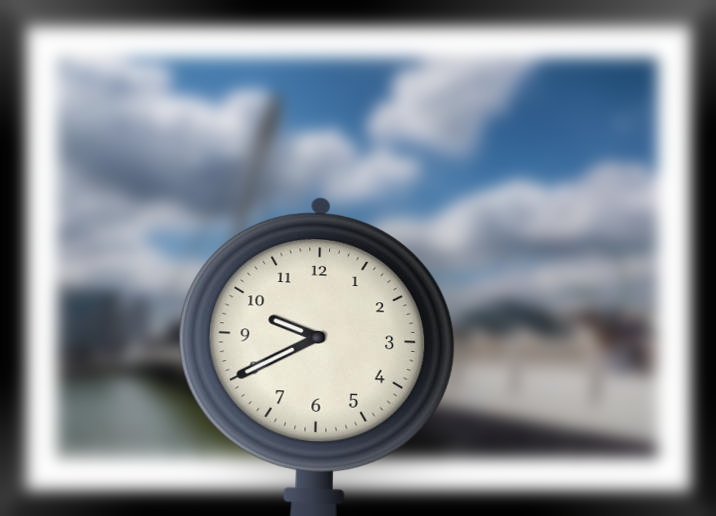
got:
9:40
